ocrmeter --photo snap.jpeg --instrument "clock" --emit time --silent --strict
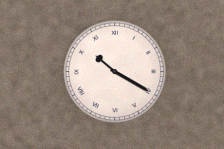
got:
10:20
